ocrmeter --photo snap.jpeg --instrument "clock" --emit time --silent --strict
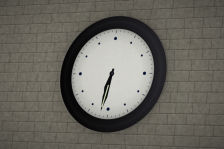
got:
6:32
